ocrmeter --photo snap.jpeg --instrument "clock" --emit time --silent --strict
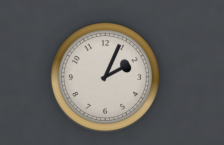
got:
2:04
